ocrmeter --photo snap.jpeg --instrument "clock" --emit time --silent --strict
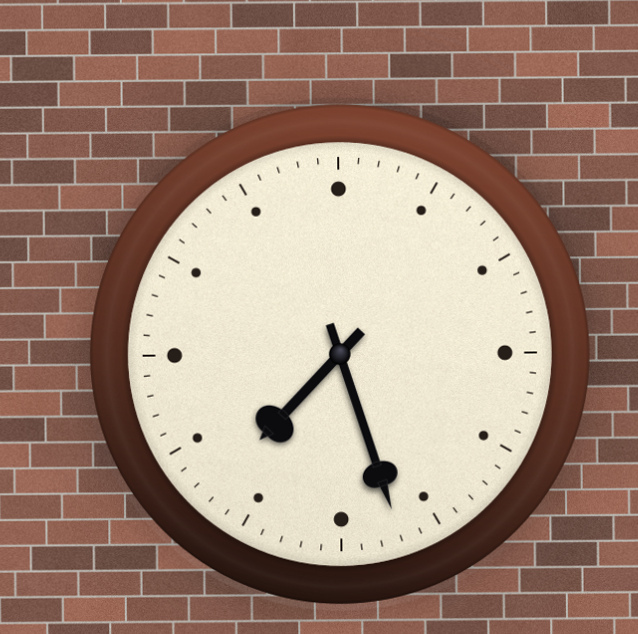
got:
7:27
